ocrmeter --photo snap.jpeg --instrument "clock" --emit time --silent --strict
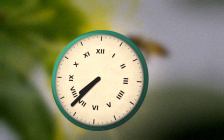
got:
7:37
